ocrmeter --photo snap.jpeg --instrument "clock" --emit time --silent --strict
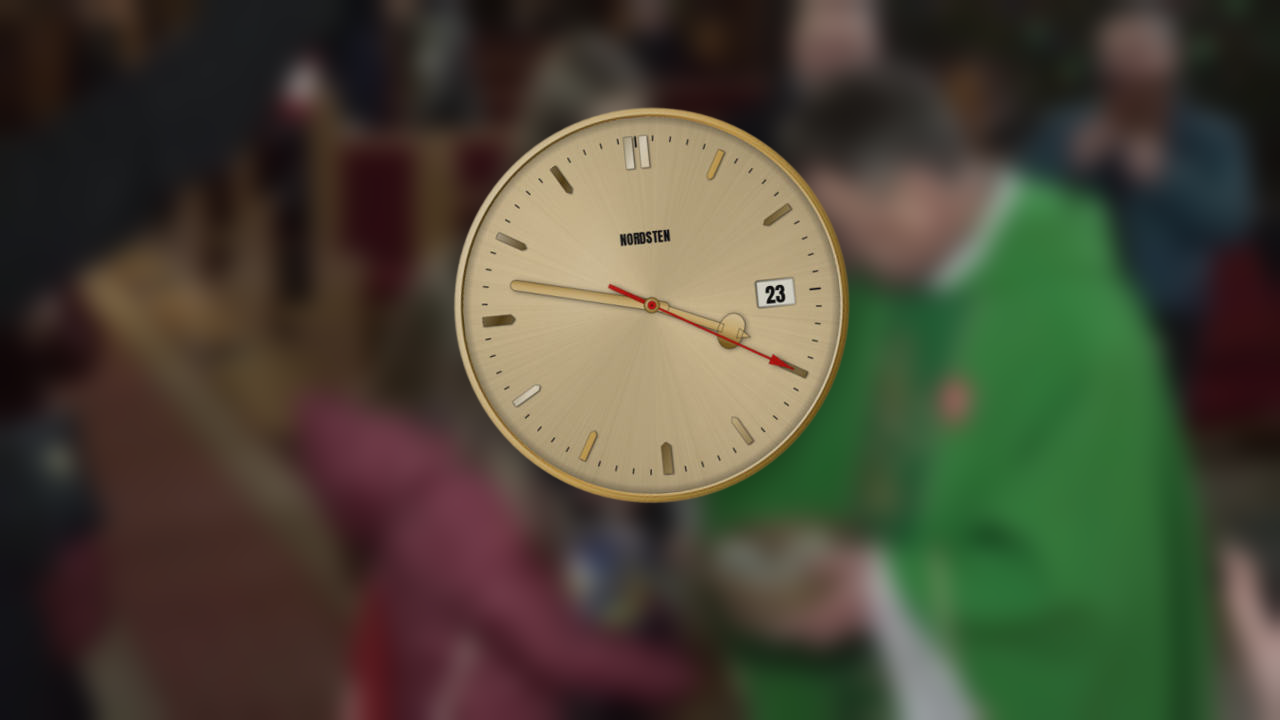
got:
3:47:20
